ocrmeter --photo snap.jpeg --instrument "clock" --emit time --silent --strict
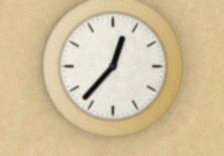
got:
12:37
